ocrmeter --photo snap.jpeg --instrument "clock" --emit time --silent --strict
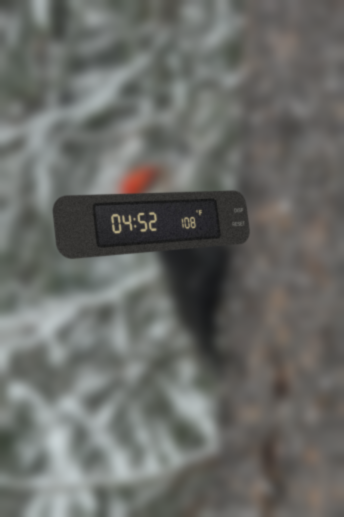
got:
4:52
